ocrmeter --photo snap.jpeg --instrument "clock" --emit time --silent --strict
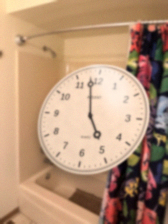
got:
4:58
